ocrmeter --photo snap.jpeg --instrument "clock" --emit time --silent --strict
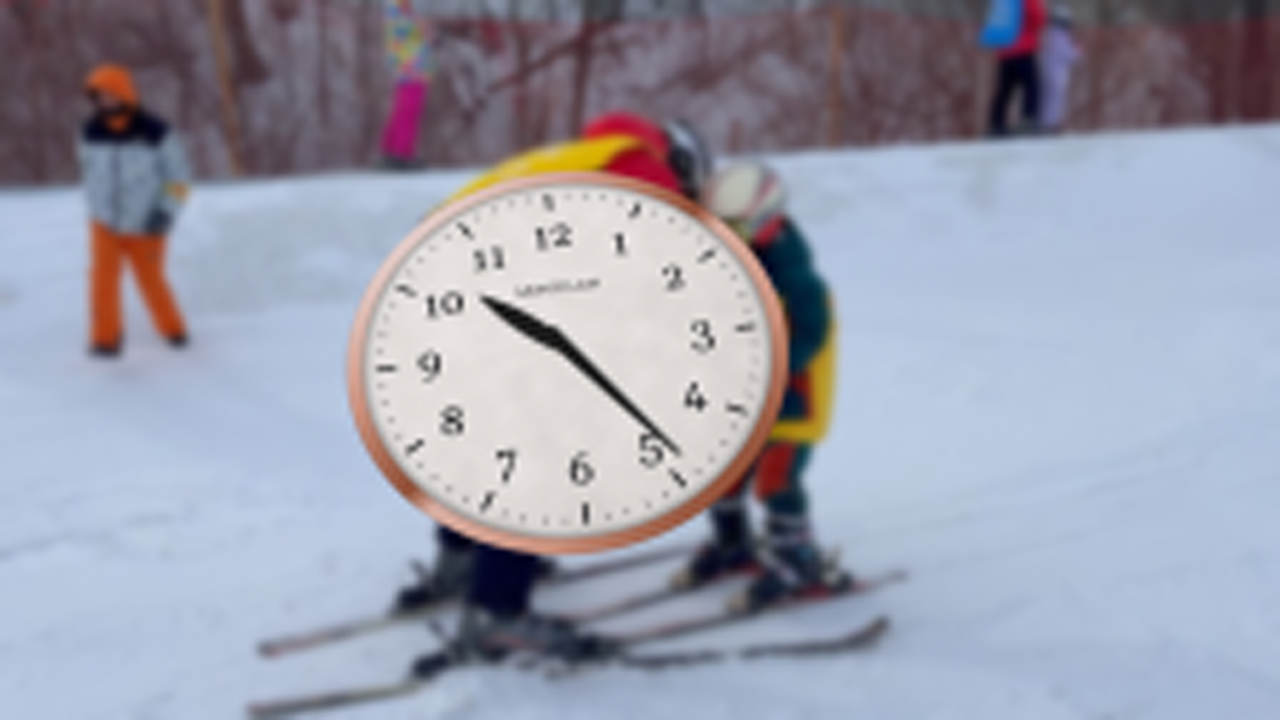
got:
10:24
